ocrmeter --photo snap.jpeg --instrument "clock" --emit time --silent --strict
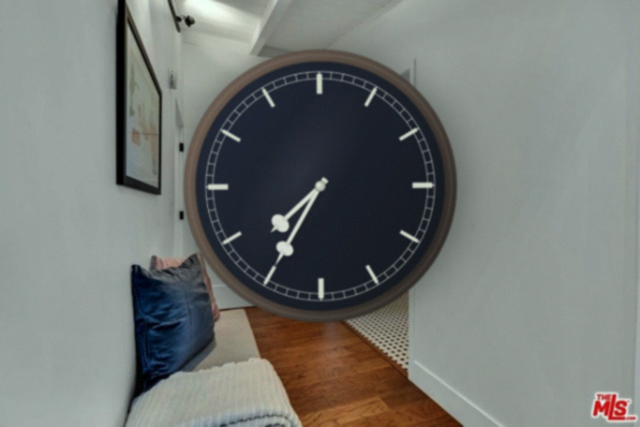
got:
7:35
